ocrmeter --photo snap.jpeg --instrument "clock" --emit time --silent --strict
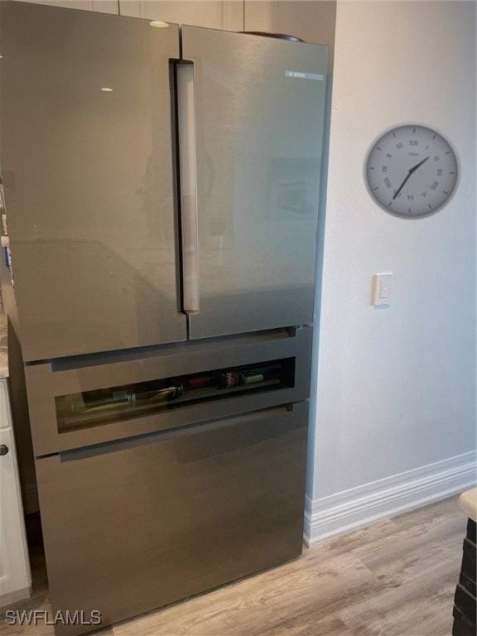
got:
1:35
